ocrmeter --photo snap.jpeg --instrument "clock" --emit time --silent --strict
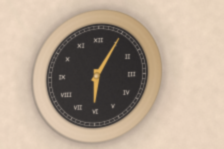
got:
6:05
